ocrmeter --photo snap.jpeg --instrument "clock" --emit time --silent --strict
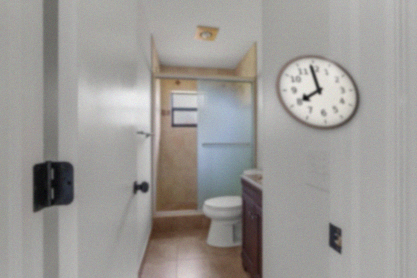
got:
7:59
